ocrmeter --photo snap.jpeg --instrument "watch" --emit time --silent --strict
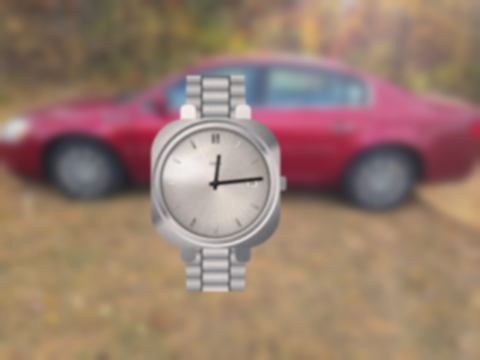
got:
12:14
